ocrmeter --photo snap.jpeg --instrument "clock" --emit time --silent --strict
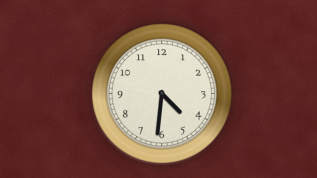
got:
4:31
